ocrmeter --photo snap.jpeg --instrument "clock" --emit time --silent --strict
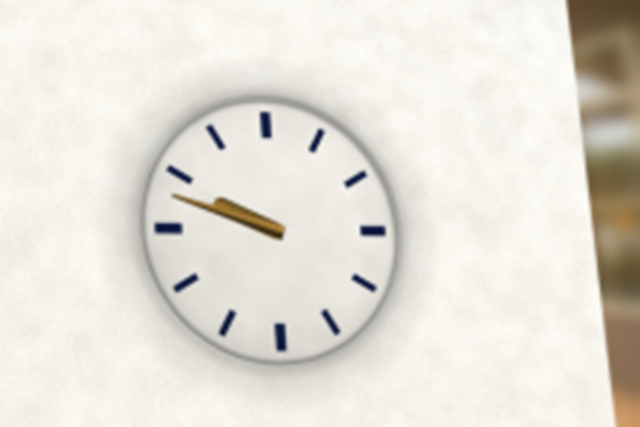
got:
9:48
